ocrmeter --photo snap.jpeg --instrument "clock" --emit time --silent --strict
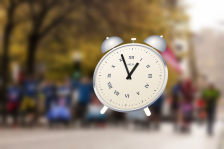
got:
12:56
